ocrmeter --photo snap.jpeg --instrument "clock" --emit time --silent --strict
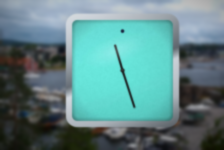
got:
11:27
